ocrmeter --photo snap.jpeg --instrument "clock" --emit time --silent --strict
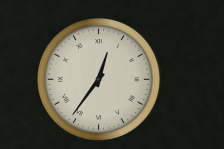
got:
12:36
